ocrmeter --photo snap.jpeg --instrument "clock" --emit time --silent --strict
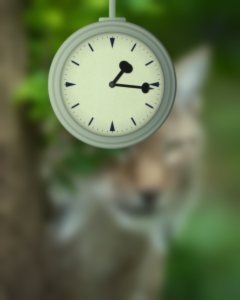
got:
1:16
